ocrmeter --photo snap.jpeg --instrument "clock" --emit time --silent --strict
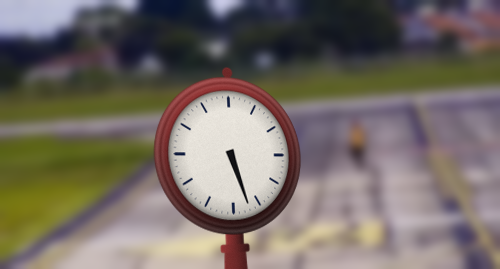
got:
5:27
